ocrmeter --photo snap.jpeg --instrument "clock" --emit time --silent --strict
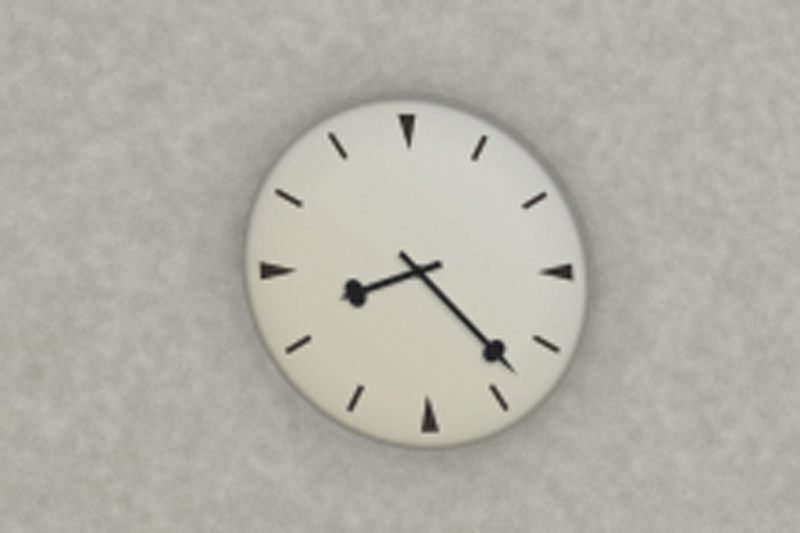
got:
8:23
